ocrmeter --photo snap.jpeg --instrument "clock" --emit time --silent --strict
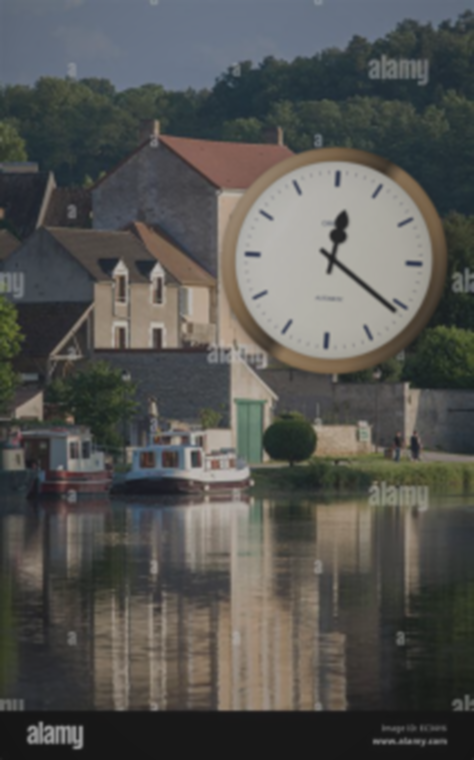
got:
12:21
